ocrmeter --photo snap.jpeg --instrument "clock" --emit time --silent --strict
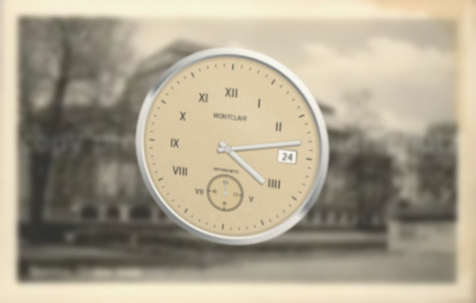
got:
4:13
